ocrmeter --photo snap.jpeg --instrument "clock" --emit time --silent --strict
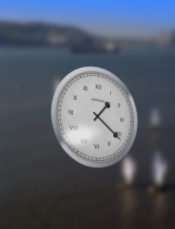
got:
1:21
